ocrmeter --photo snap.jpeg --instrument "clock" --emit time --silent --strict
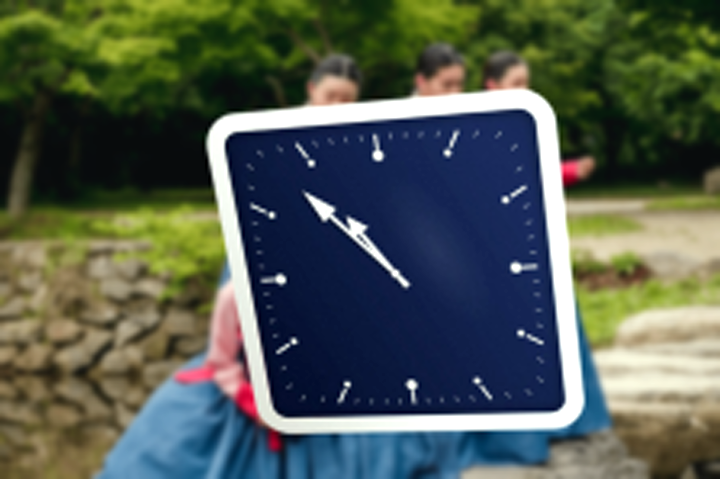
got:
10:53
